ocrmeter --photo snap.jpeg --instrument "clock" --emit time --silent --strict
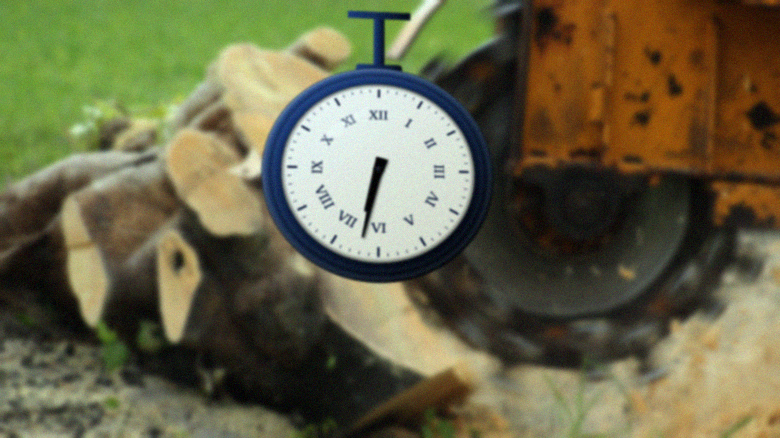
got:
6:32
